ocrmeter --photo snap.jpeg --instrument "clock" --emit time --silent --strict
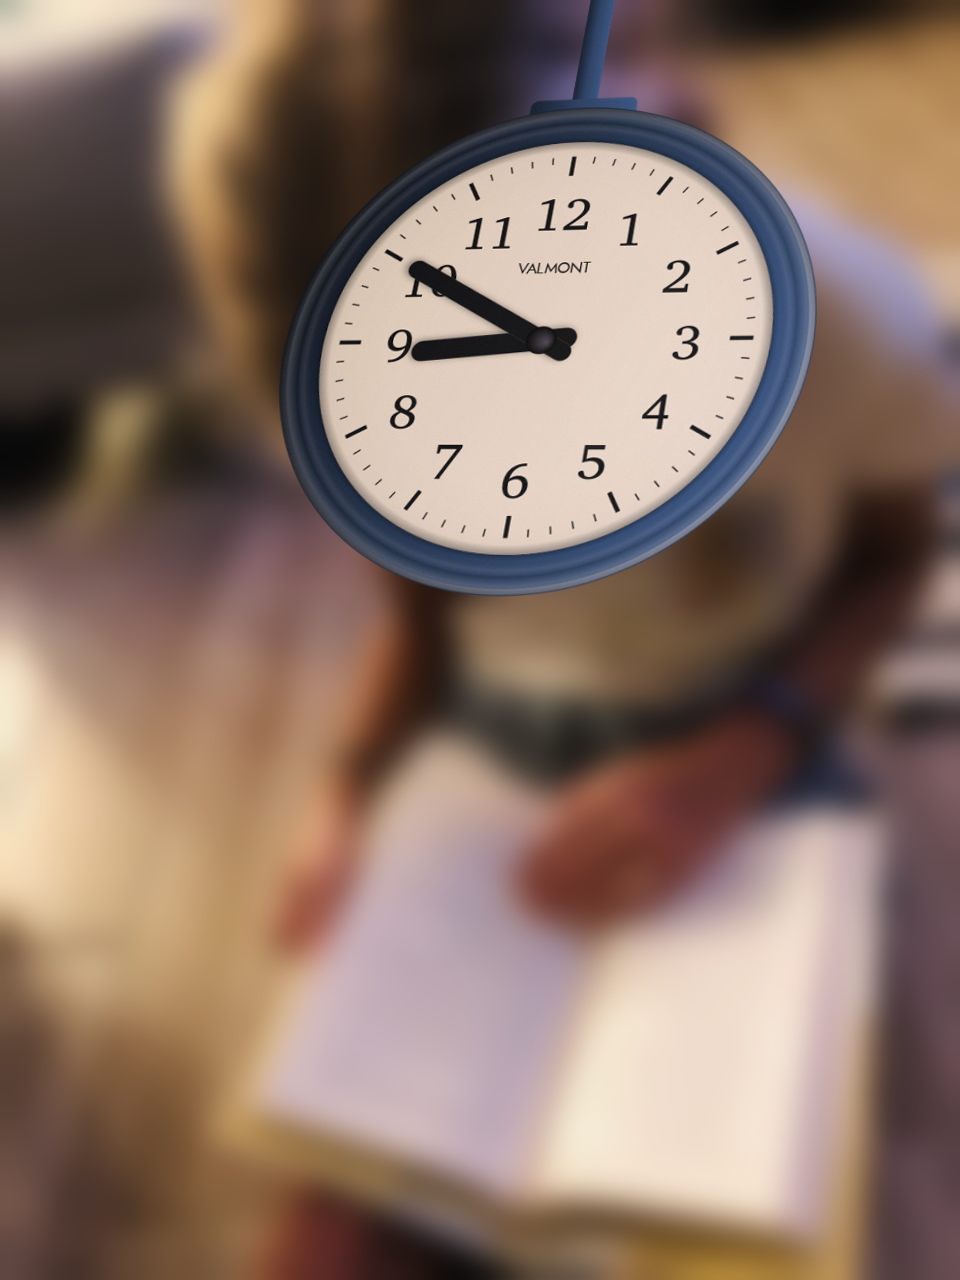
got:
8:50
